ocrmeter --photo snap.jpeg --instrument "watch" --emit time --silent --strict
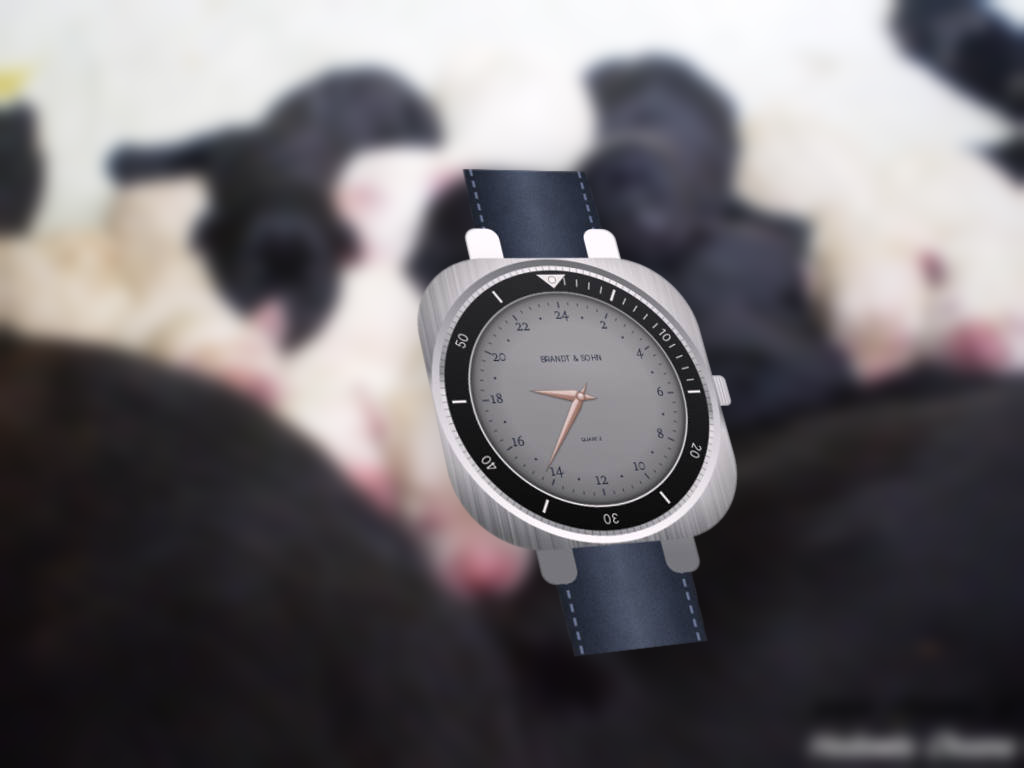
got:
18:36
